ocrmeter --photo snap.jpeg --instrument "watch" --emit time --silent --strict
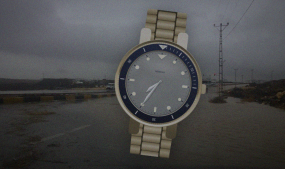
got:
7:35
